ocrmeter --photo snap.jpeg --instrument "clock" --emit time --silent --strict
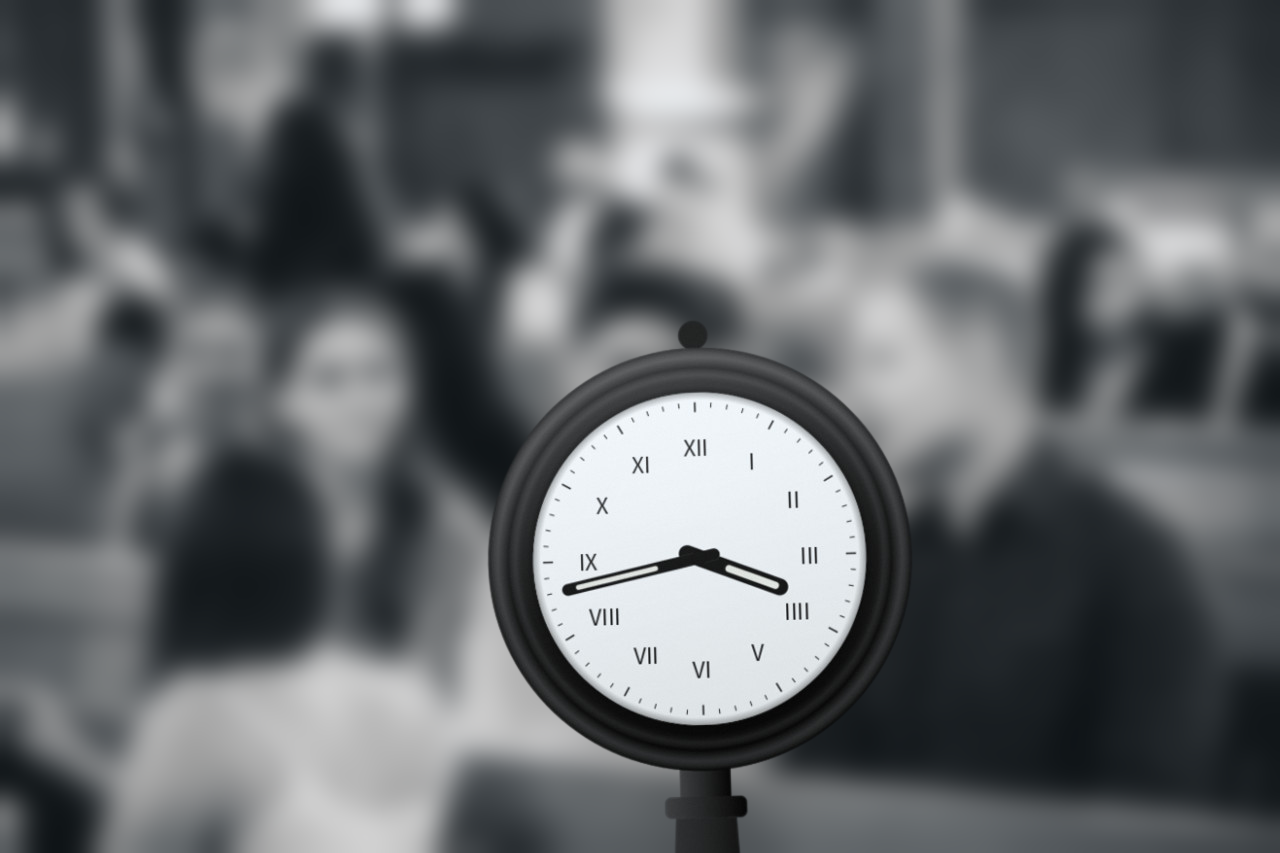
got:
3:43
